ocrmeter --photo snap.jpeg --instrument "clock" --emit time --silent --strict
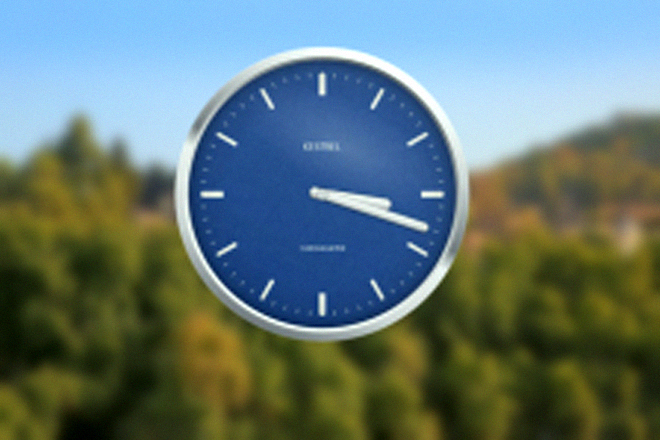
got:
3:18
